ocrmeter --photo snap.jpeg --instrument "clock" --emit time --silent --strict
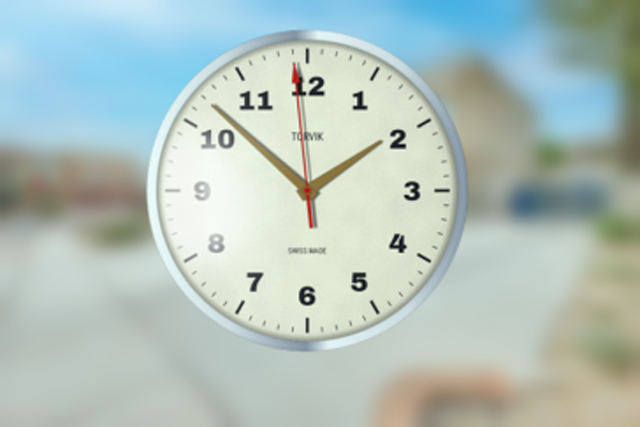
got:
1:51:59
